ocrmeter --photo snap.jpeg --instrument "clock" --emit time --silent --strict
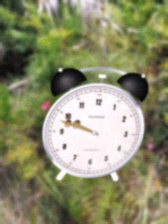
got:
9:48
